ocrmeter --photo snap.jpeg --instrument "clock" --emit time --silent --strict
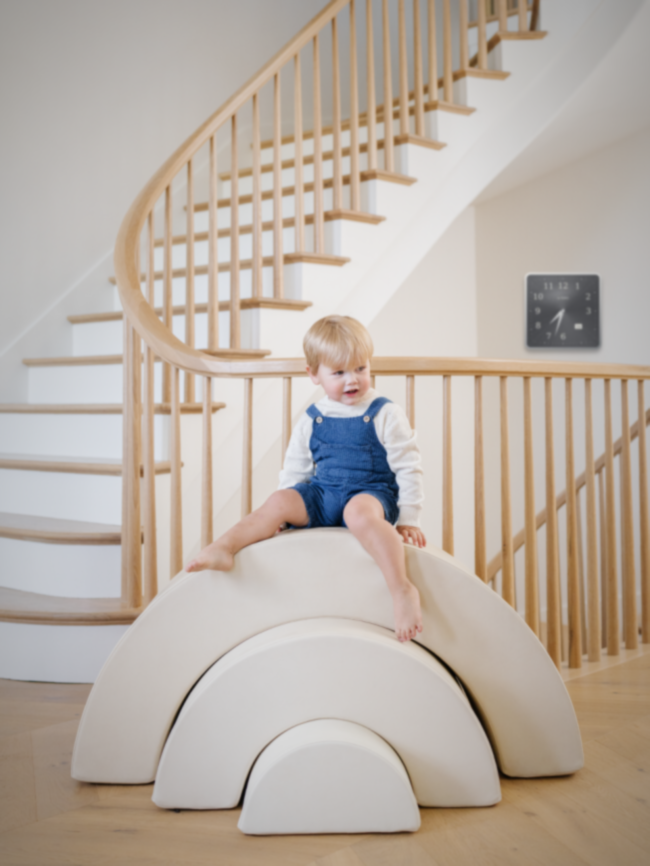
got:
7:33
